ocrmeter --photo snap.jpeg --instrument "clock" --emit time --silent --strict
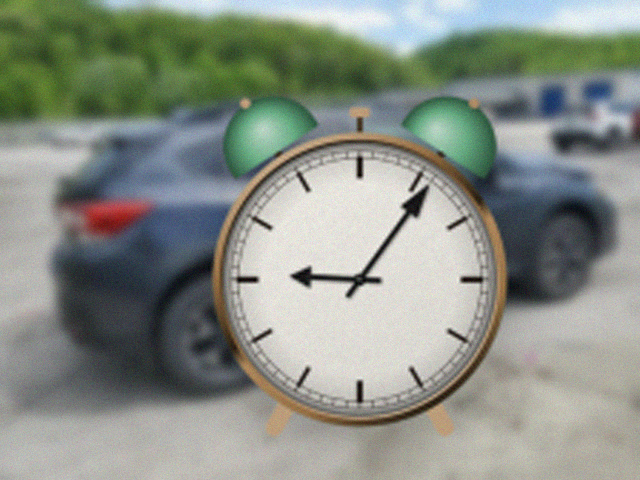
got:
9:06
